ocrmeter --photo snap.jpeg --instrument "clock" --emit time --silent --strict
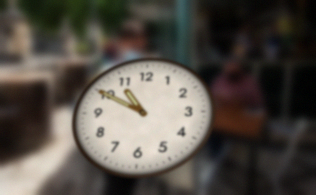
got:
10:50
